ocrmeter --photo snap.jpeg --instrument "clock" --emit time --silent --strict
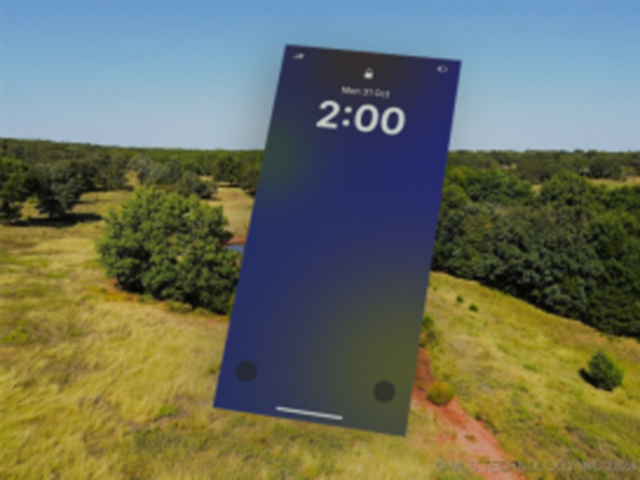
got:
2:00
